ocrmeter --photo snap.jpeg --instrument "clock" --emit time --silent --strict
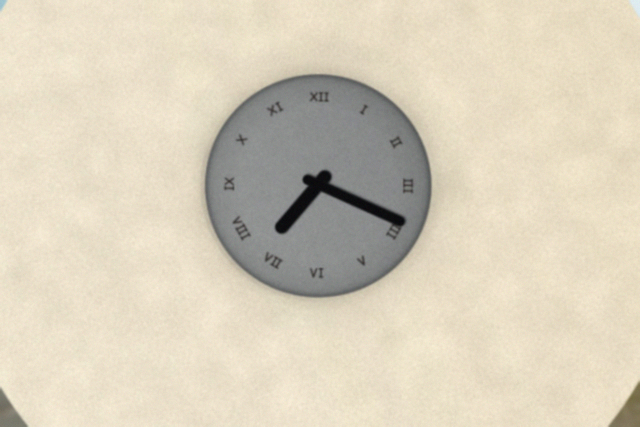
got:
7:19
